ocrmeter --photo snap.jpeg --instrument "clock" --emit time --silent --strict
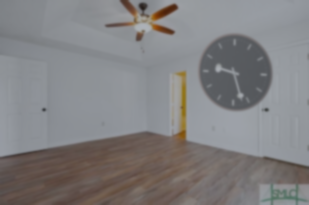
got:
9:27
